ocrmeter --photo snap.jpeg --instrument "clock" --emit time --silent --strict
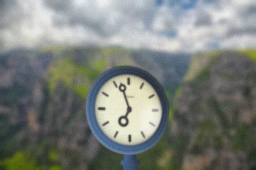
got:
6:57
